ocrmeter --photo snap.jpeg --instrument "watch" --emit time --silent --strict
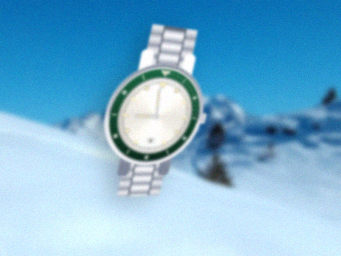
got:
8:59
